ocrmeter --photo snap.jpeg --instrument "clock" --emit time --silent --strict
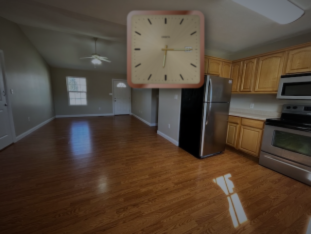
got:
6:15
